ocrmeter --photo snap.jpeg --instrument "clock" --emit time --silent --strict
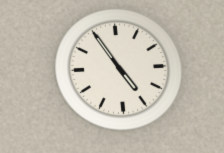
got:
4:55
